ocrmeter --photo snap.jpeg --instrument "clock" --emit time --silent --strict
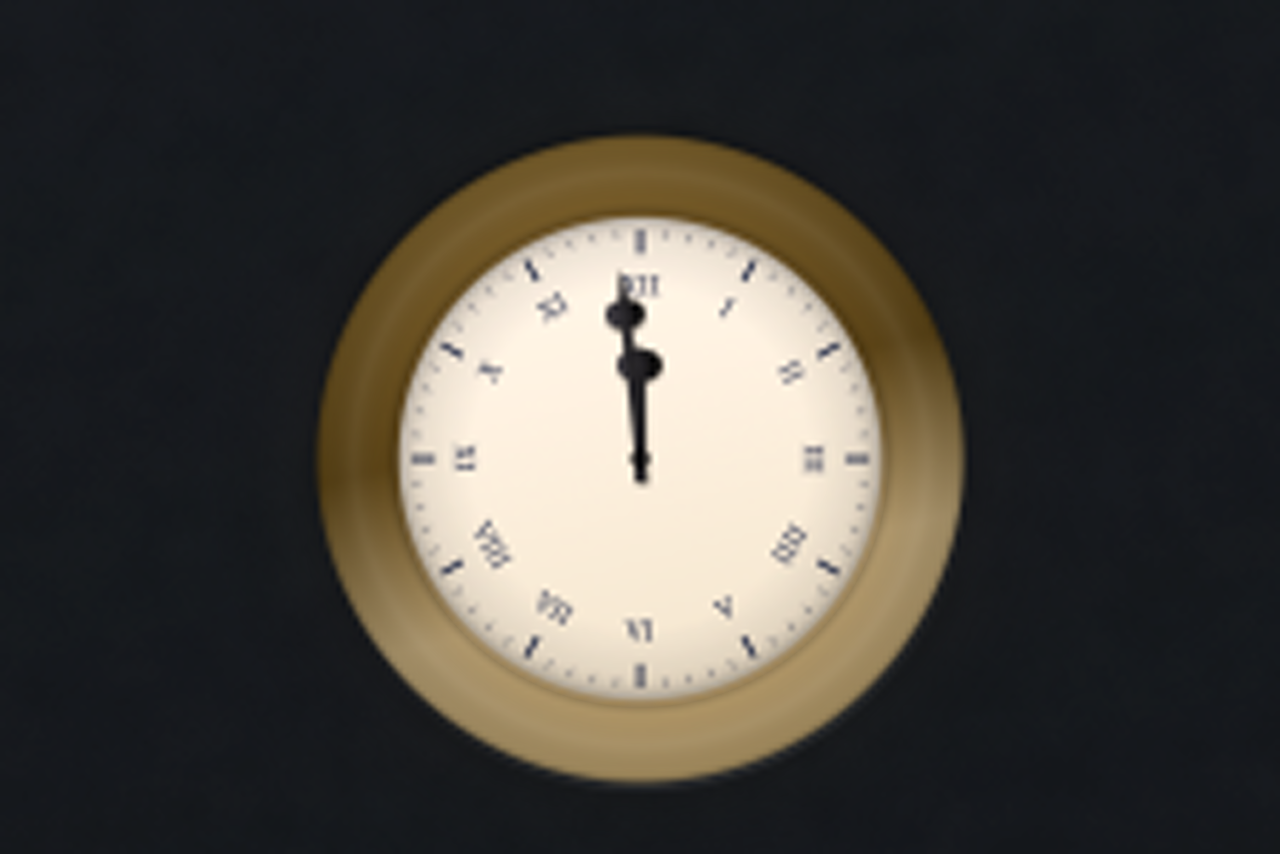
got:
11:59
